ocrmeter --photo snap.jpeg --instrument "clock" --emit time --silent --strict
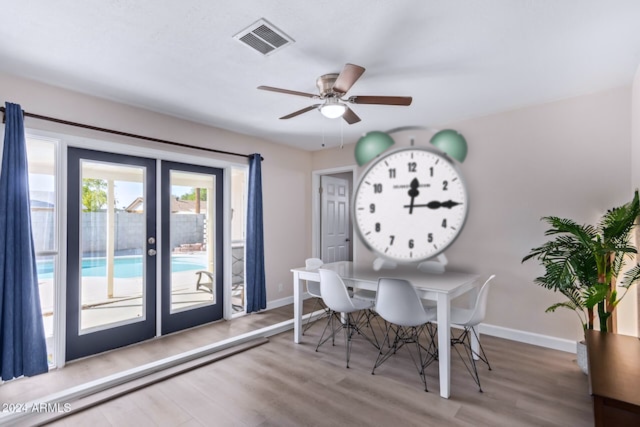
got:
12:15
